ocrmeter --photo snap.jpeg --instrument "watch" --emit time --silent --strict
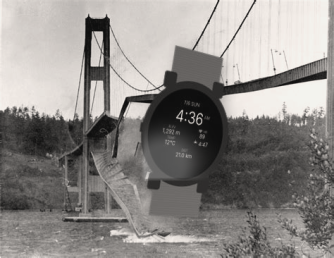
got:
4:36
